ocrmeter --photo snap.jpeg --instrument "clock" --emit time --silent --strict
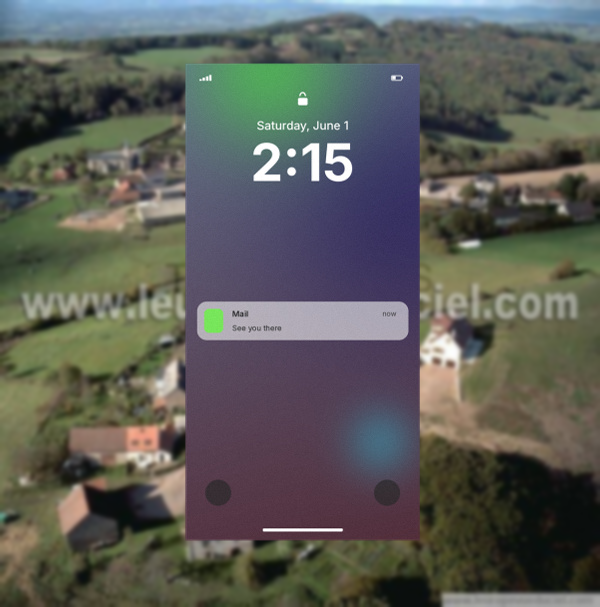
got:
2:15
